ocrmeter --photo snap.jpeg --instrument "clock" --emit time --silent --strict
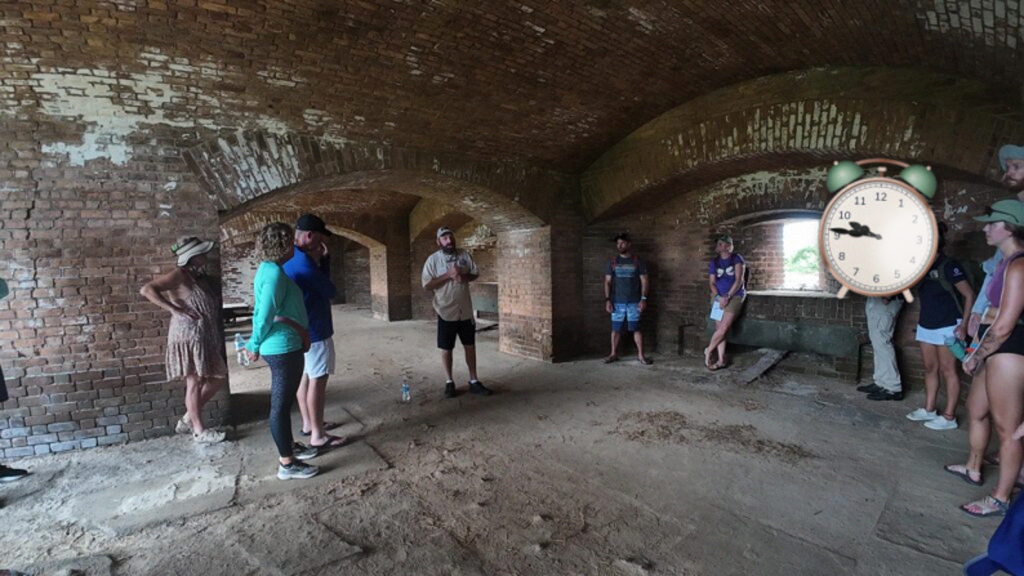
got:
9:46
